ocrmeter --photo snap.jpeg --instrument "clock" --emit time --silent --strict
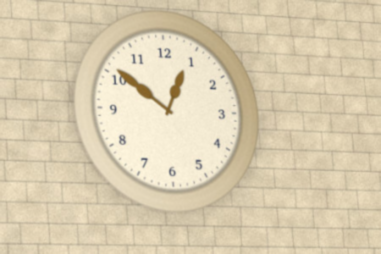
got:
12:51
